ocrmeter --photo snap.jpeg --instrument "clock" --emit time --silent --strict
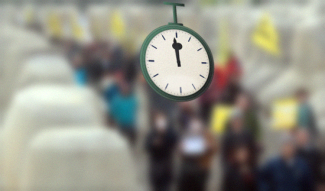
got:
11:59
